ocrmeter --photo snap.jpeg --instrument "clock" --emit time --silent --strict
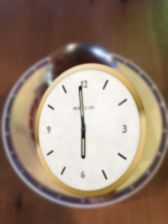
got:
5:59
